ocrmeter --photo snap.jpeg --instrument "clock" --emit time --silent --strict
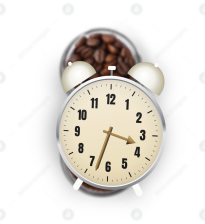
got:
3:33
